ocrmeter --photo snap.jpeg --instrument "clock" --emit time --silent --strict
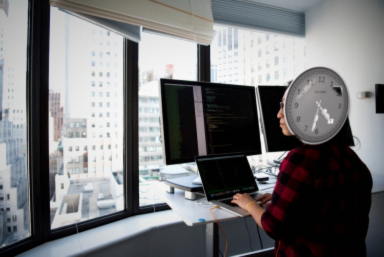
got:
4:32
